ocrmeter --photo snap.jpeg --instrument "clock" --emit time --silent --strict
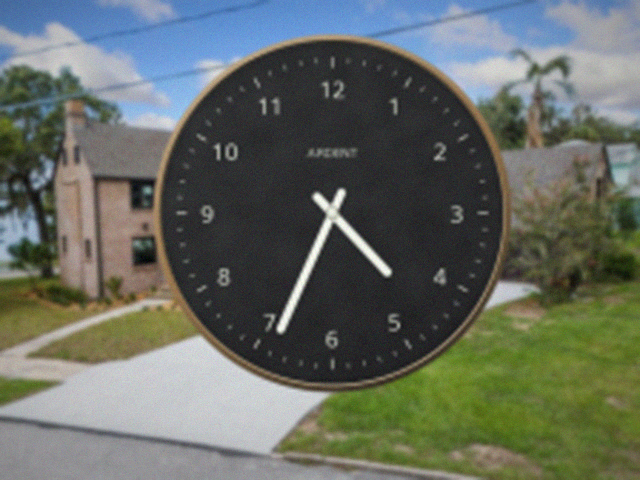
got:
4:34
